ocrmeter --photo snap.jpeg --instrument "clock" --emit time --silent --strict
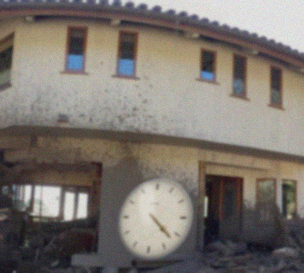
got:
4:22
